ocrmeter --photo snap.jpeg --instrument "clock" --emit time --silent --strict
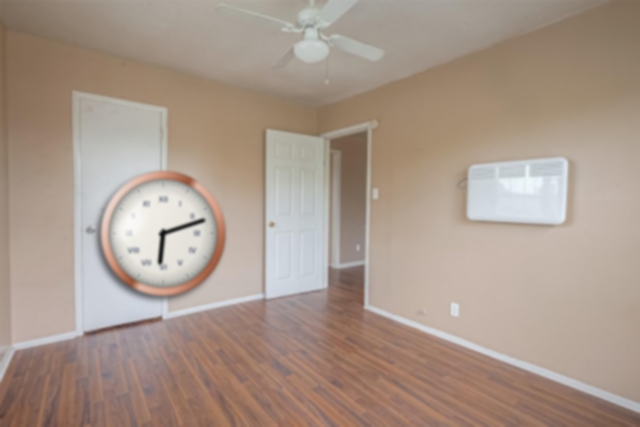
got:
6:12
